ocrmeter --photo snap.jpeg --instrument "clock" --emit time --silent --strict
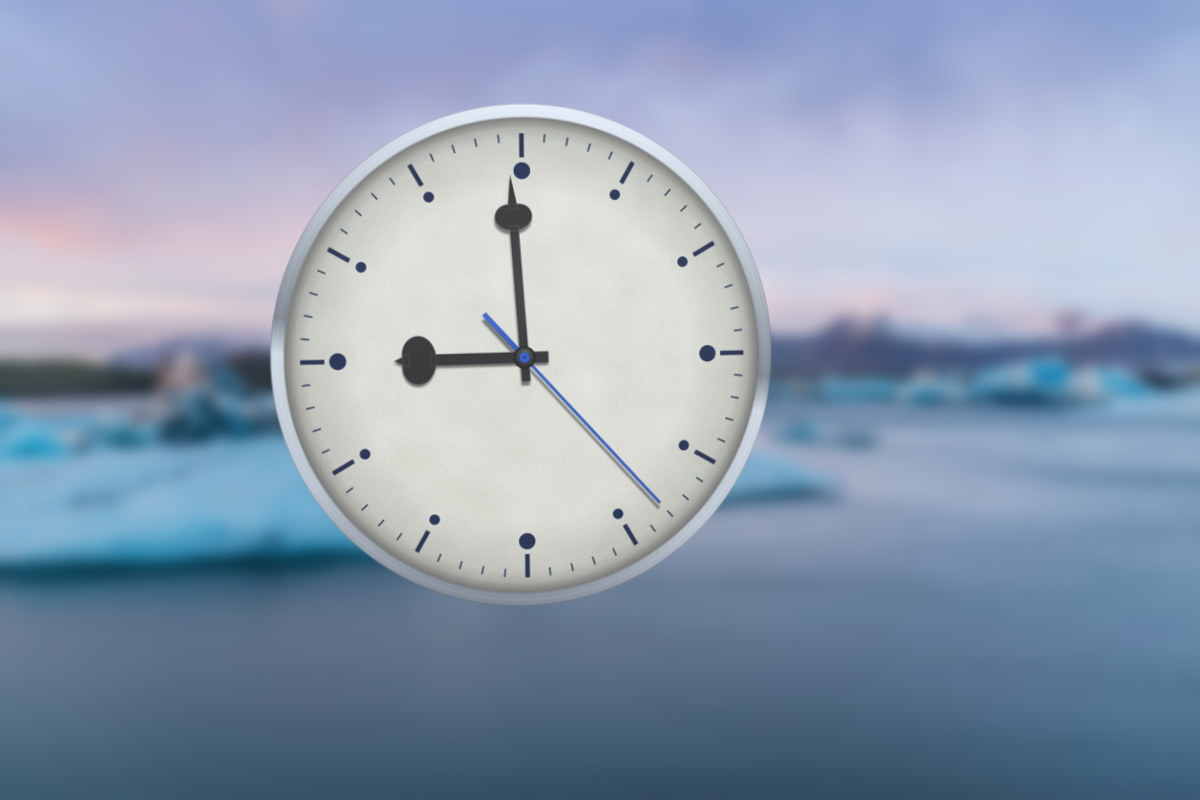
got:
8:59:23
